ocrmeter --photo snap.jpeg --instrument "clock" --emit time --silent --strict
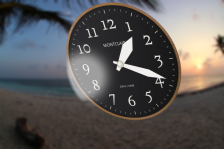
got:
1:19
